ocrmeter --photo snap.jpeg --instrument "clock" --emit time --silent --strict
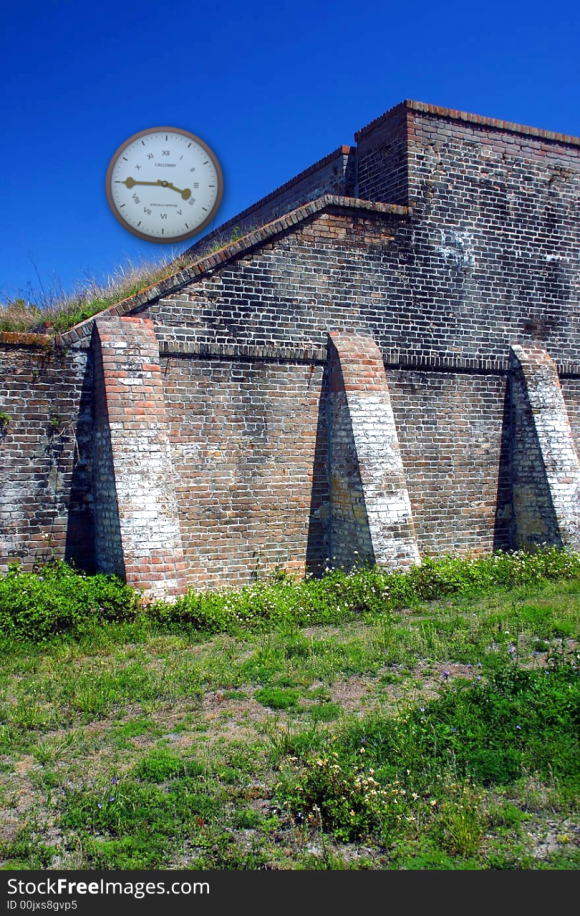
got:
3:45
